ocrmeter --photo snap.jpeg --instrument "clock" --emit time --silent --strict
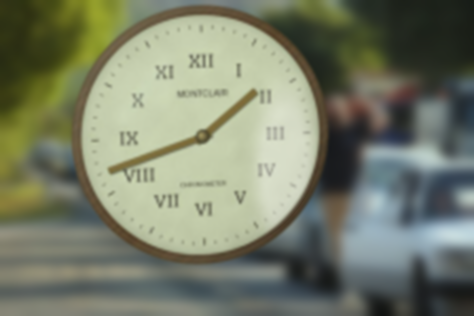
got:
1:42
